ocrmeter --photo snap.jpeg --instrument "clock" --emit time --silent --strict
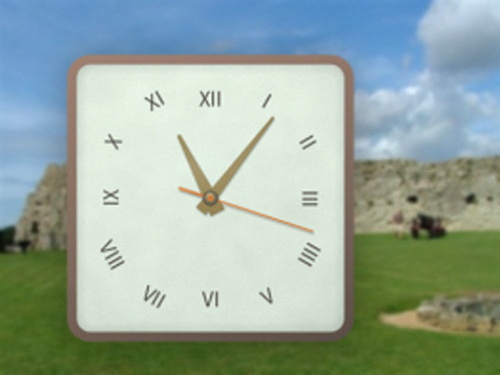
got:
11:06:18
